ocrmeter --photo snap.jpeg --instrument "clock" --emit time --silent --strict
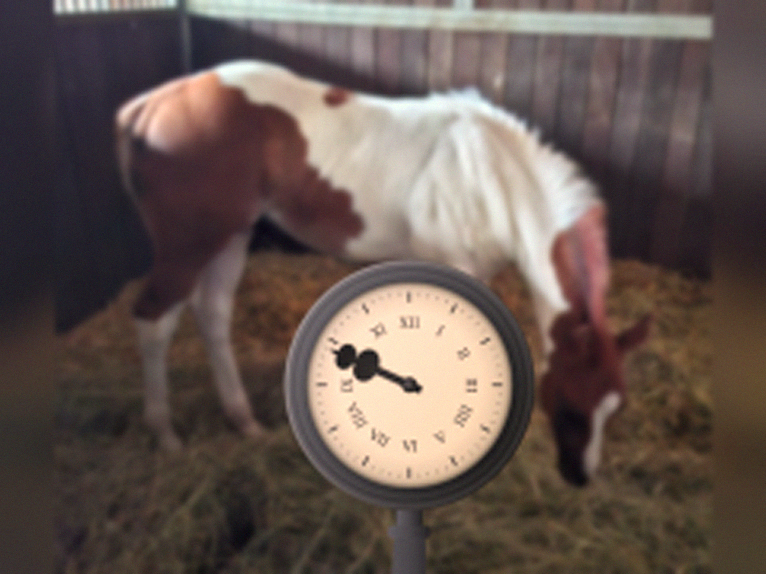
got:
9:49
